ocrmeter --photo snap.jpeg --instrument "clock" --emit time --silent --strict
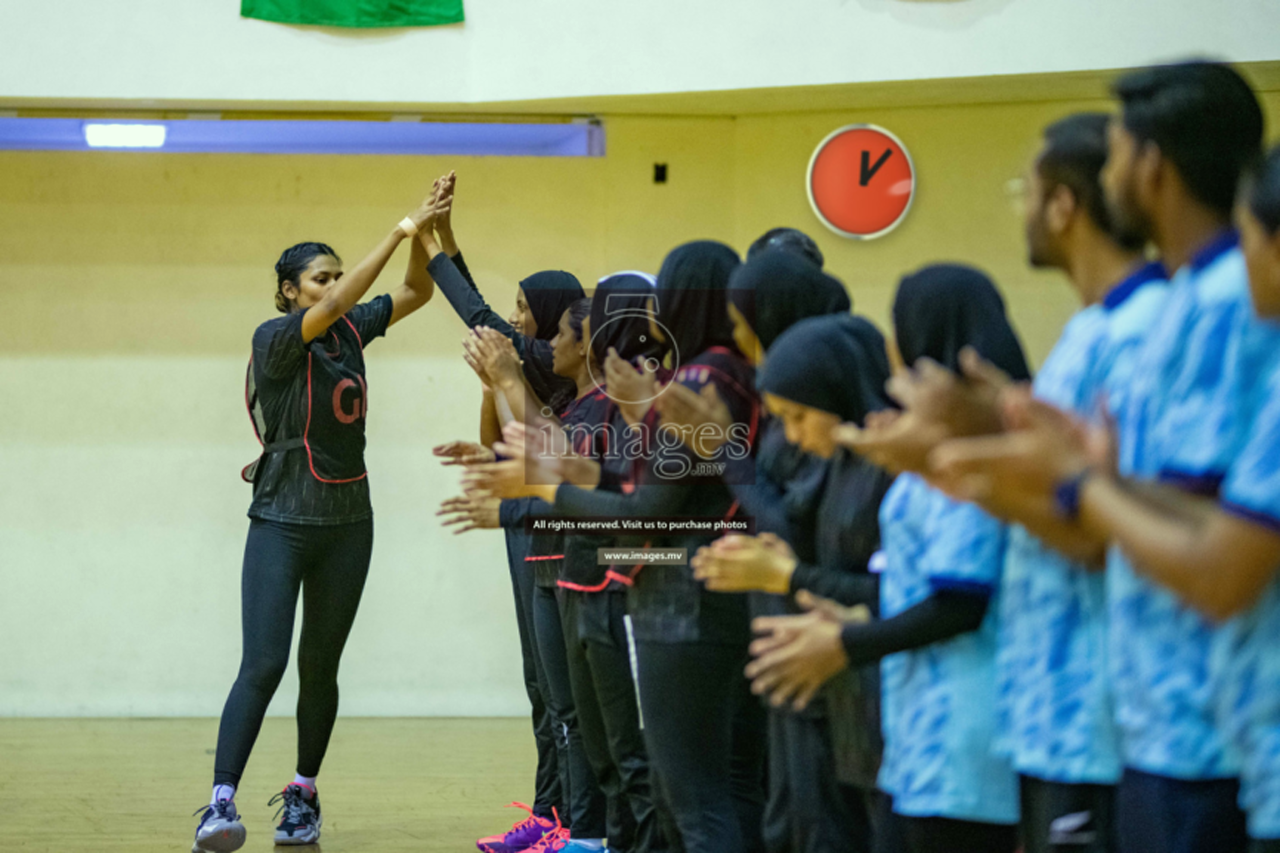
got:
12:07
